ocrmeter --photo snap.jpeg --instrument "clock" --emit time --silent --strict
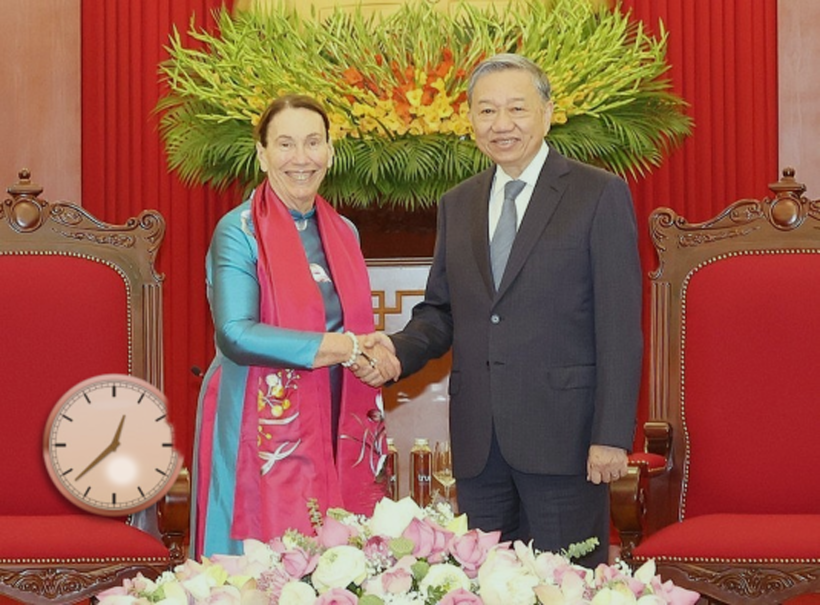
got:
12:38
